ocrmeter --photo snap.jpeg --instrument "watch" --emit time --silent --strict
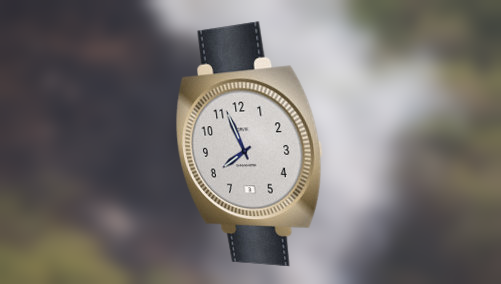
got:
7:57
